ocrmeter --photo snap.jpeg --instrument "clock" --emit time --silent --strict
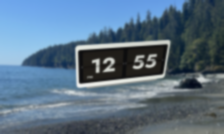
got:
12:55
